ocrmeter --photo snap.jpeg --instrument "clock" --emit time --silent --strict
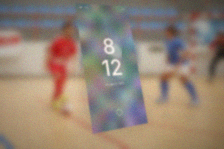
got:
8:12
